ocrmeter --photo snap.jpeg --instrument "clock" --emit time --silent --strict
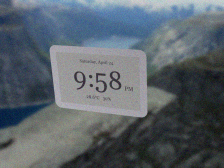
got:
9:58
